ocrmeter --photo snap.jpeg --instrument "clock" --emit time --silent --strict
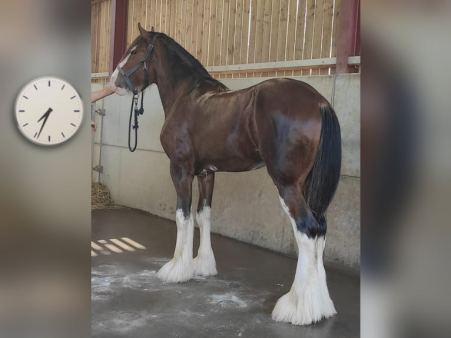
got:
7:34
